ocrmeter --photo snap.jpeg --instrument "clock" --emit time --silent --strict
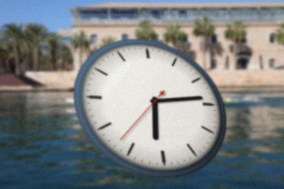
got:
6:13:37
